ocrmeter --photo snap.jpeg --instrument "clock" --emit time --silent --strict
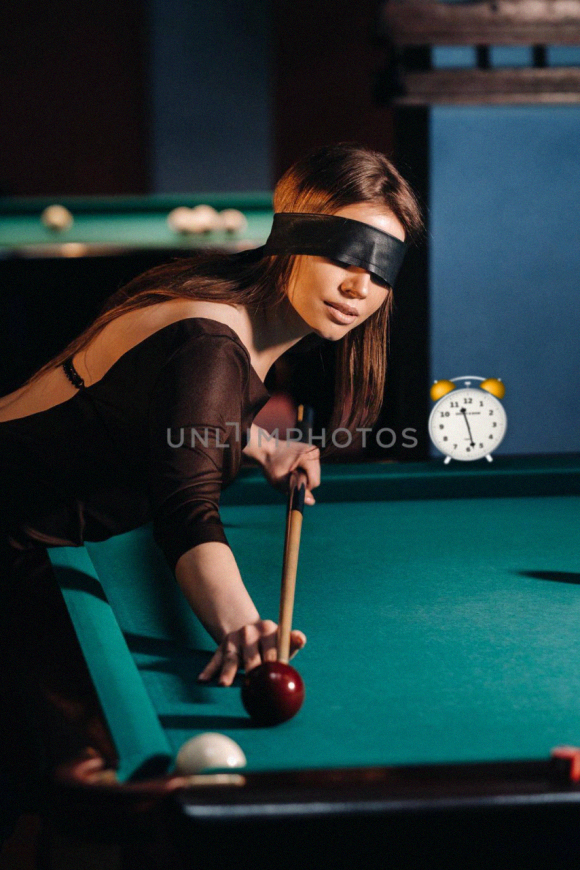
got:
11:28
